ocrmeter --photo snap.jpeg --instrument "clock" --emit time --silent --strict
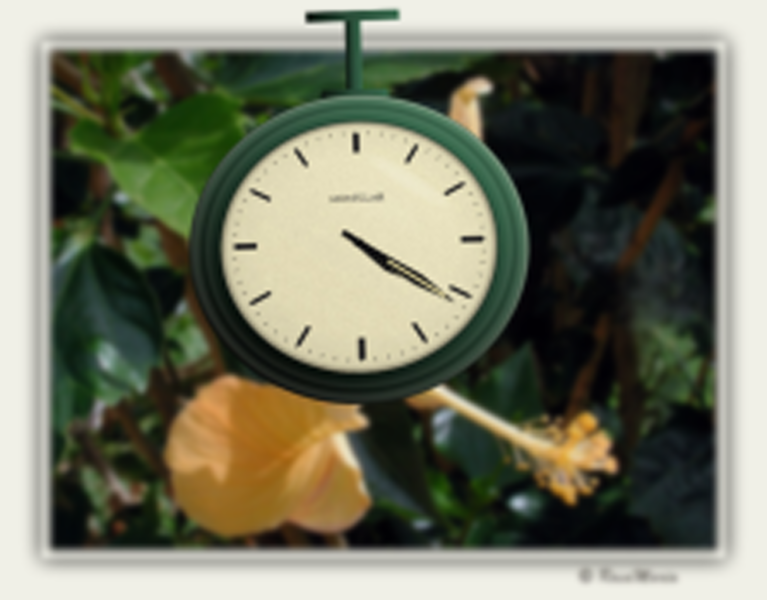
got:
4:21
